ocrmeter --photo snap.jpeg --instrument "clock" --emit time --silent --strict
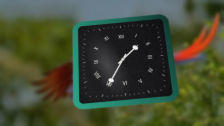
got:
1:35
